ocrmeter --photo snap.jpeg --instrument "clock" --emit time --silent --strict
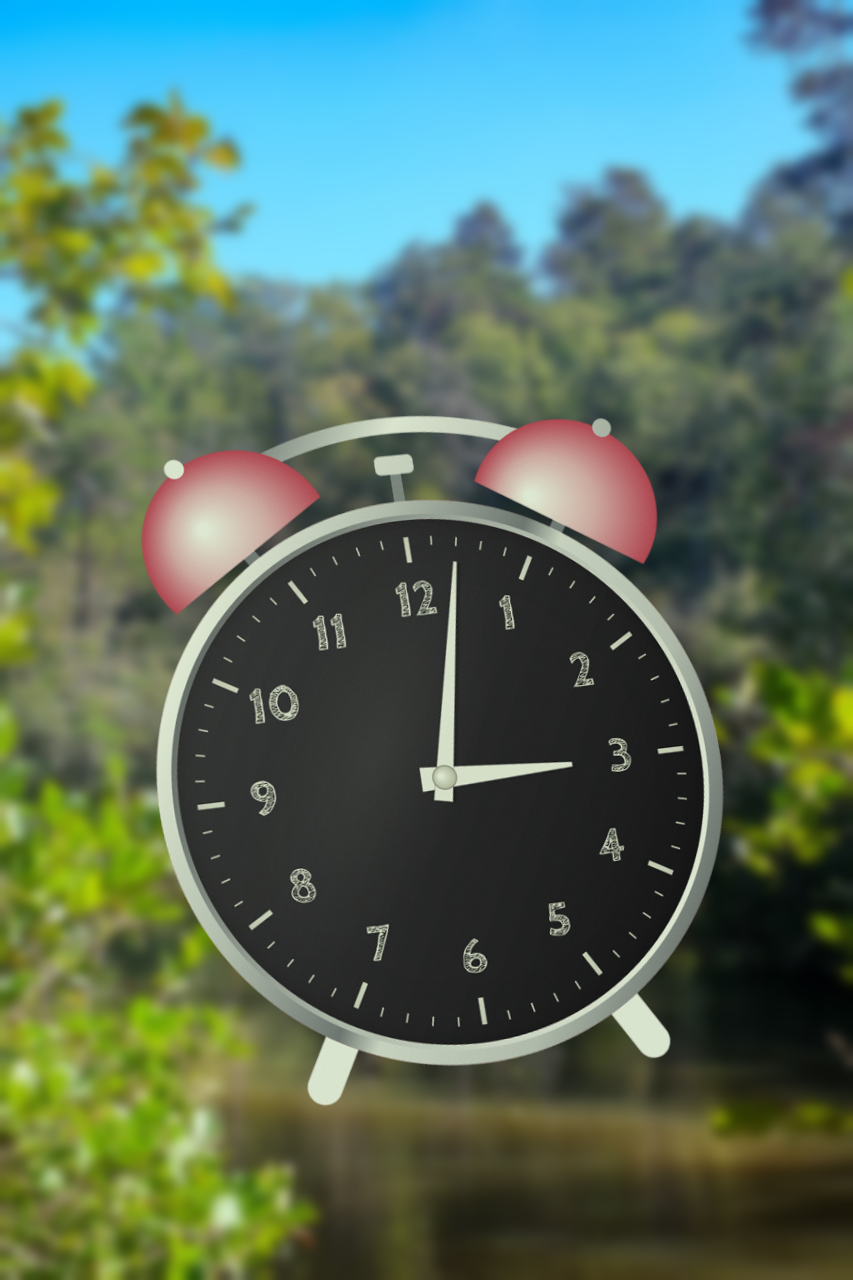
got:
3:02
